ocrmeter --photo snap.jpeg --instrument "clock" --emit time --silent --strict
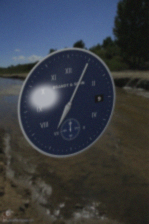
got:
7:05
